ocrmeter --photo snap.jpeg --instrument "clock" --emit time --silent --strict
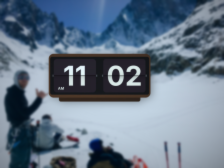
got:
11:02
